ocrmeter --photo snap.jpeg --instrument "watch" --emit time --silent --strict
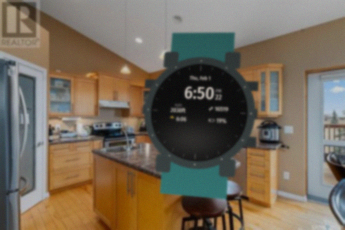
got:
6:50
